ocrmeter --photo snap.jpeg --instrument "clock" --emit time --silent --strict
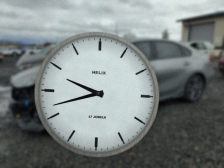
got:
9:42
